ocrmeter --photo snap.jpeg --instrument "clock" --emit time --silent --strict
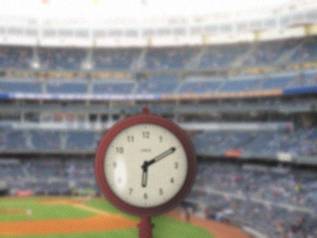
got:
6:10
